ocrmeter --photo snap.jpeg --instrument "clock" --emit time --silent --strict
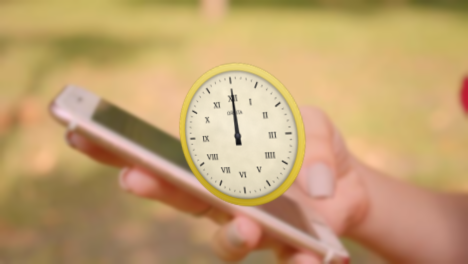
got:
12:00
